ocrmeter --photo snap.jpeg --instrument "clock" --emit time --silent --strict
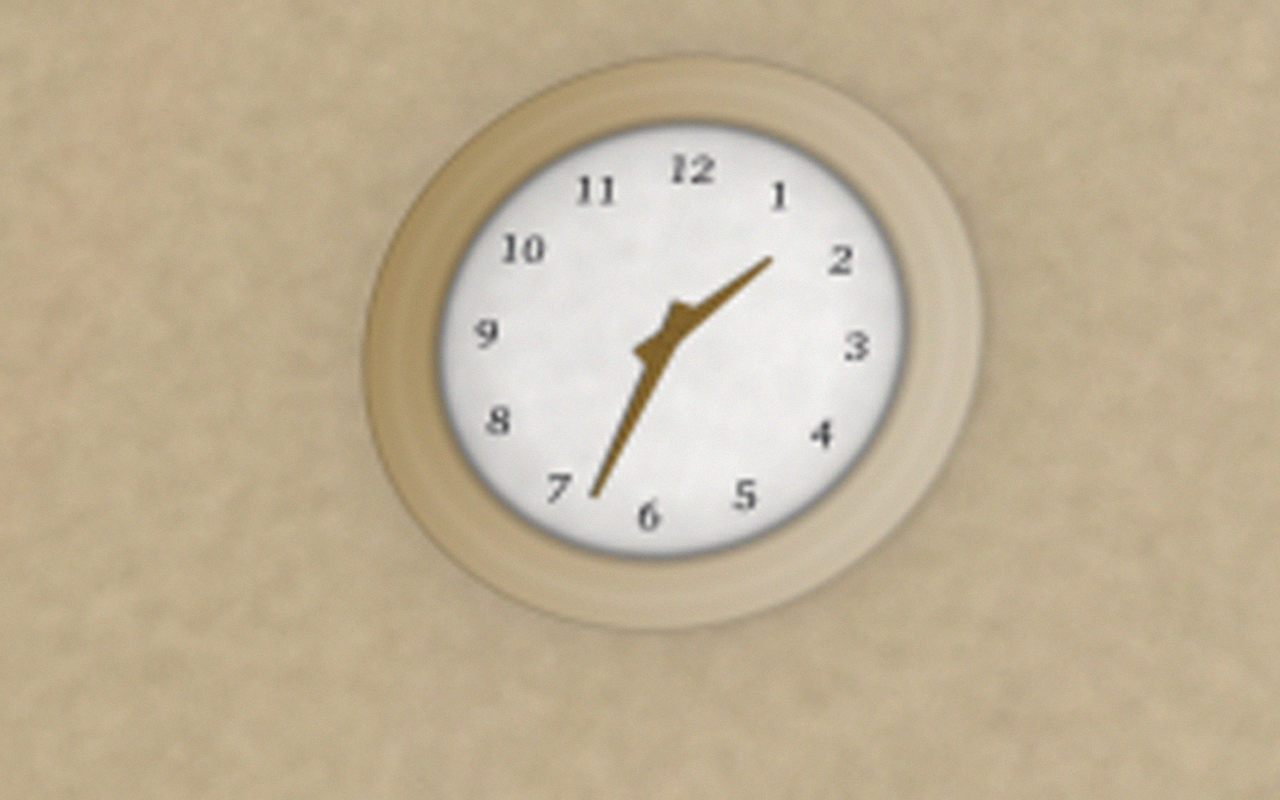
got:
1:33
